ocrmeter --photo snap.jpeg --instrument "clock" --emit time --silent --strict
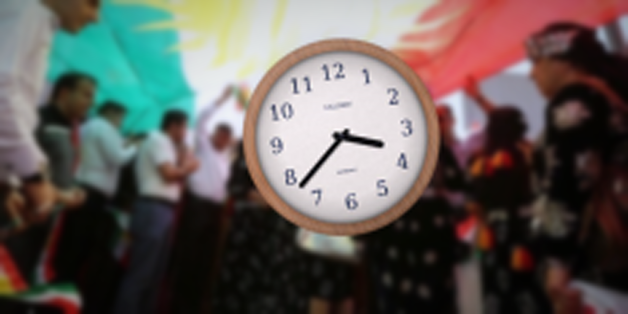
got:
3:38
